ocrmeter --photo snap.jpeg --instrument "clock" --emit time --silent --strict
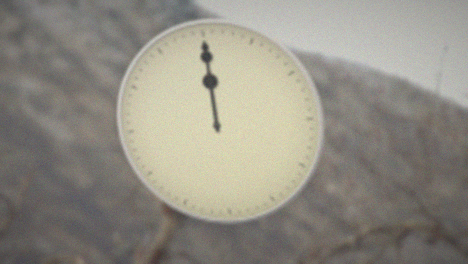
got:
12:00
